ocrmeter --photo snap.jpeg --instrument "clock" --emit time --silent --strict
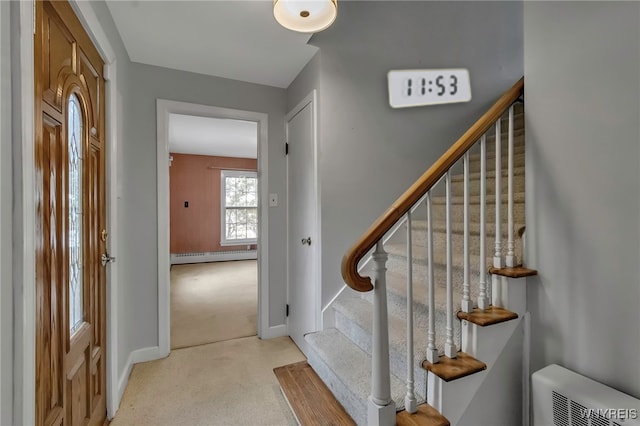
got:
11:53
